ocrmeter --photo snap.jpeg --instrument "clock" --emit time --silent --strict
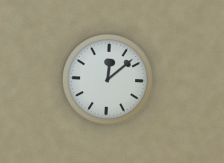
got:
12:08
